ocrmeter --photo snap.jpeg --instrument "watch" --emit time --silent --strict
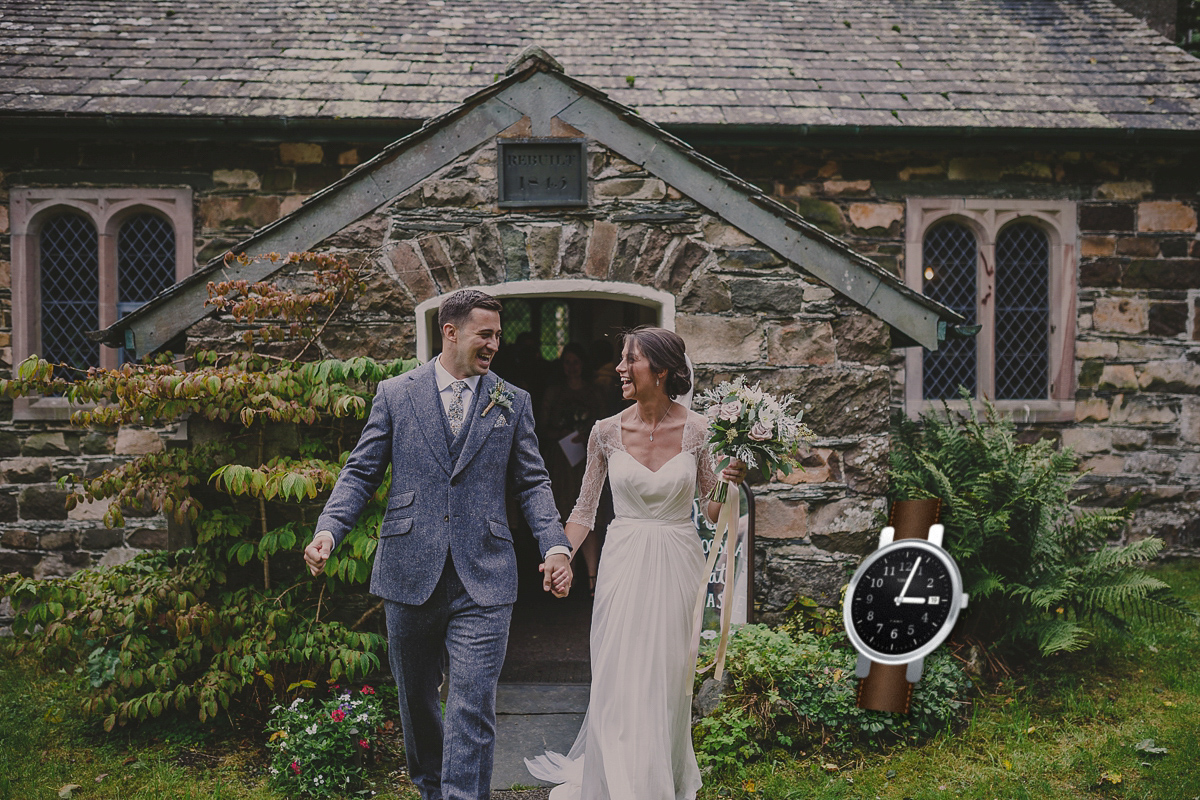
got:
3:03
